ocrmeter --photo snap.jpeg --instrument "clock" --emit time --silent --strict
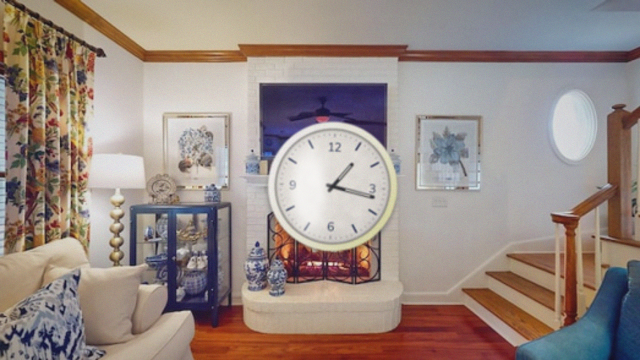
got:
1:17
